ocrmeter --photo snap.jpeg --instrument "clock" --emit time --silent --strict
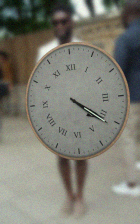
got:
4:21
